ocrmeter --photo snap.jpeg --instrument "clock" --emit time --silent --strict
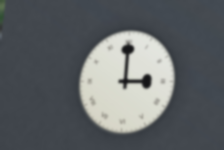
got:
3:00
